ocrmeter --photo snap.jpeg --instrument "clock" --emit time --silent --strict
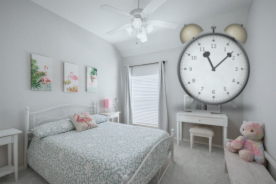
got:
11:08
